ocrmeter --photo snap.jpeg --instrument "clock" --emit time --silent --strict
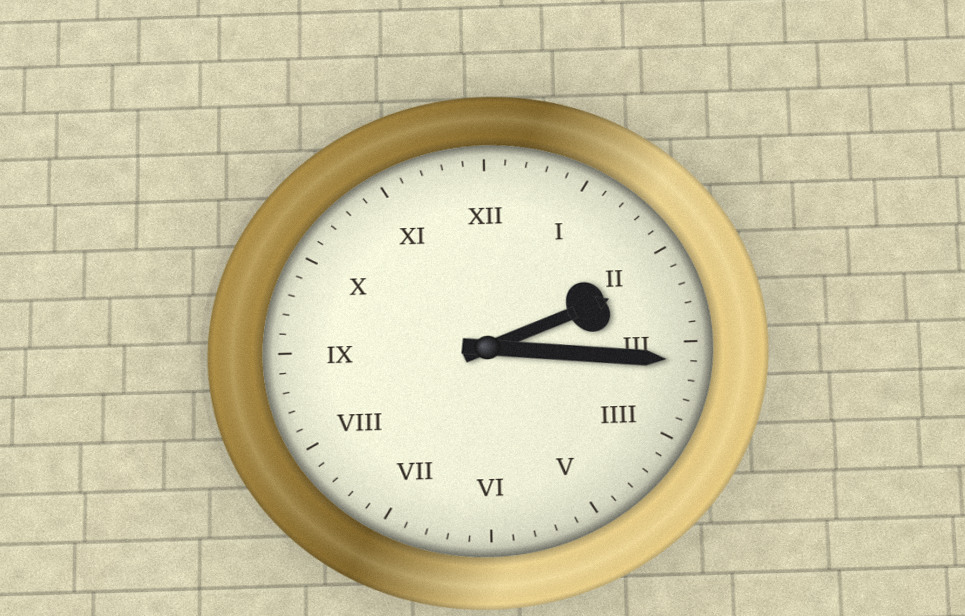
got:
2:16
